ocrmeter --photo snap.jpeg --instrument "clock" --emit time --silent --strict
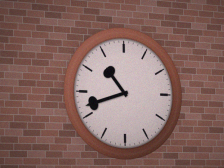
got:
10:42
